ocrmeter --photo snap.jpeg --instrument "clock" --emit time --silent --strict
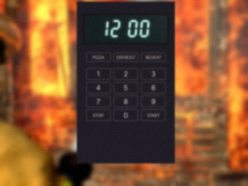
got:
12:00
